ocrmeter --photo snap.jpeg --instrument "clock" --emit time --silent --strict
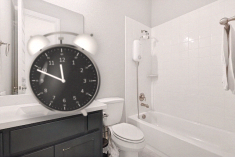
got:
11:49
